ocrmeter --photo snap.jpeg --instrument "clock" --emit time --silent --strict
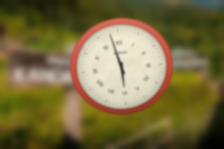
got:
5:58
